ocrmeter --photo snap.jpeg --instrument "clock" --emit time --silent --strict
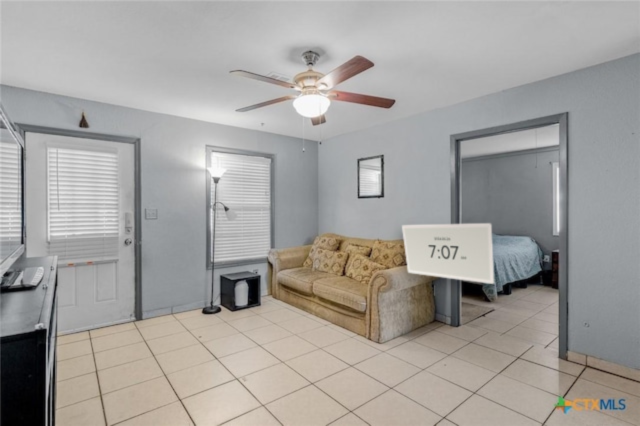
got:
7:07
